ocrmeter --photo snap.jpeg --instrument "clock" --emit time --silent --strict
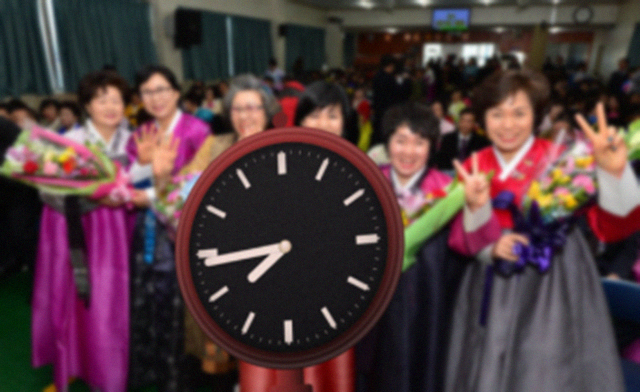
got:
7:44
